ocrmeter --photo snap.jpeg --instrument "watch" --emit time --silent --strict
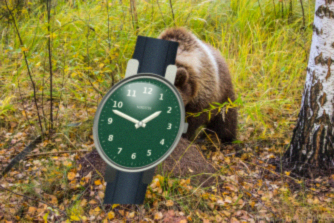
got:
1:48
